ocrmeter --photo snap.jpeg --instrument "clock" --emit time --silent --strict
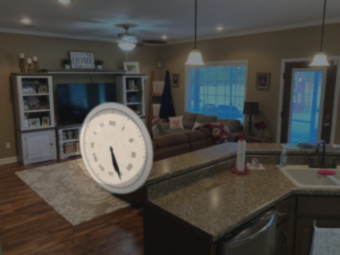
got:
5:26
